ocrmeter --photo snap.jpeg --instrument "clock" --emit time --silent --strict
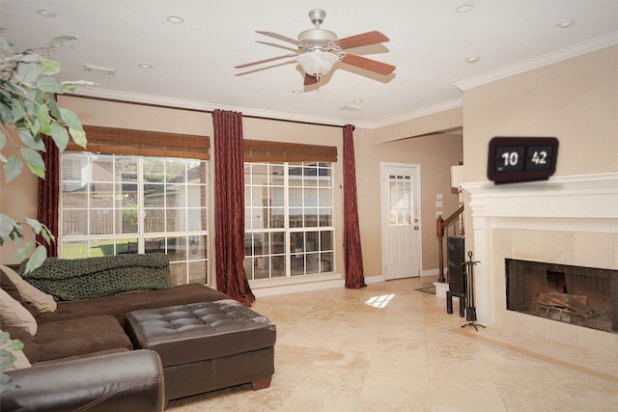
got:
10:42
